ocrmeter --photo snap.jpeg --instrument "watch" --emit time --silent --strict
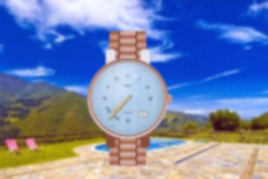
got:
7:37
